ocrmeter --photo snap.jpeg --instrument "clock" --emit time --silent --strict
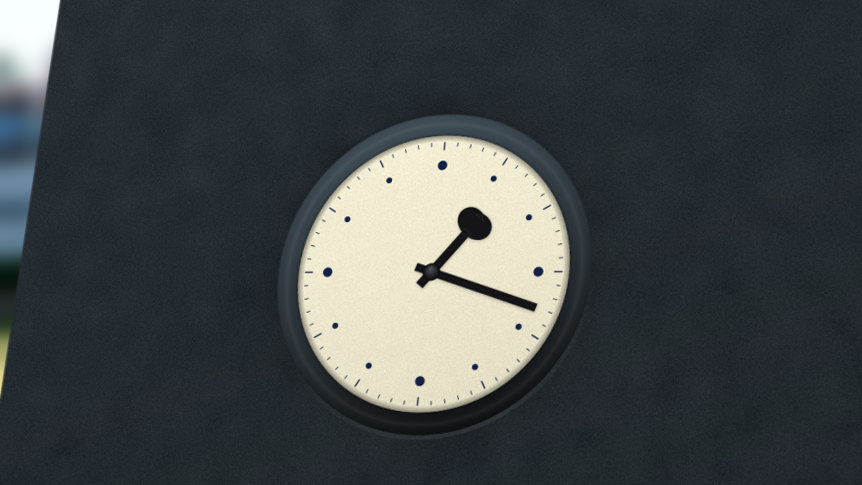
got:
1:18
